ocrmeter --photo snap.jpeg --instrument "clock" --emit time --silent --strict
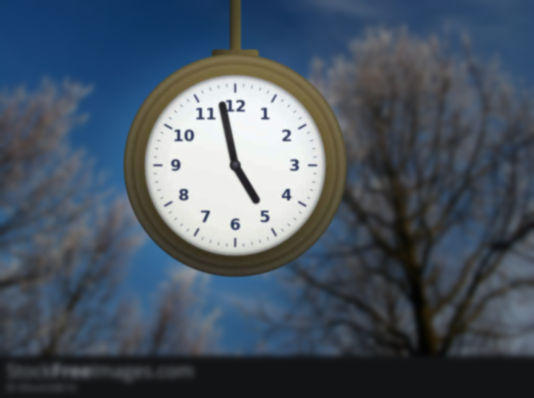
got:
4:58
